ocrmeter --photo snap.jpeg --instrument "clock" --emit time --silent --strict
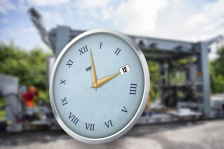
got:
3:02
